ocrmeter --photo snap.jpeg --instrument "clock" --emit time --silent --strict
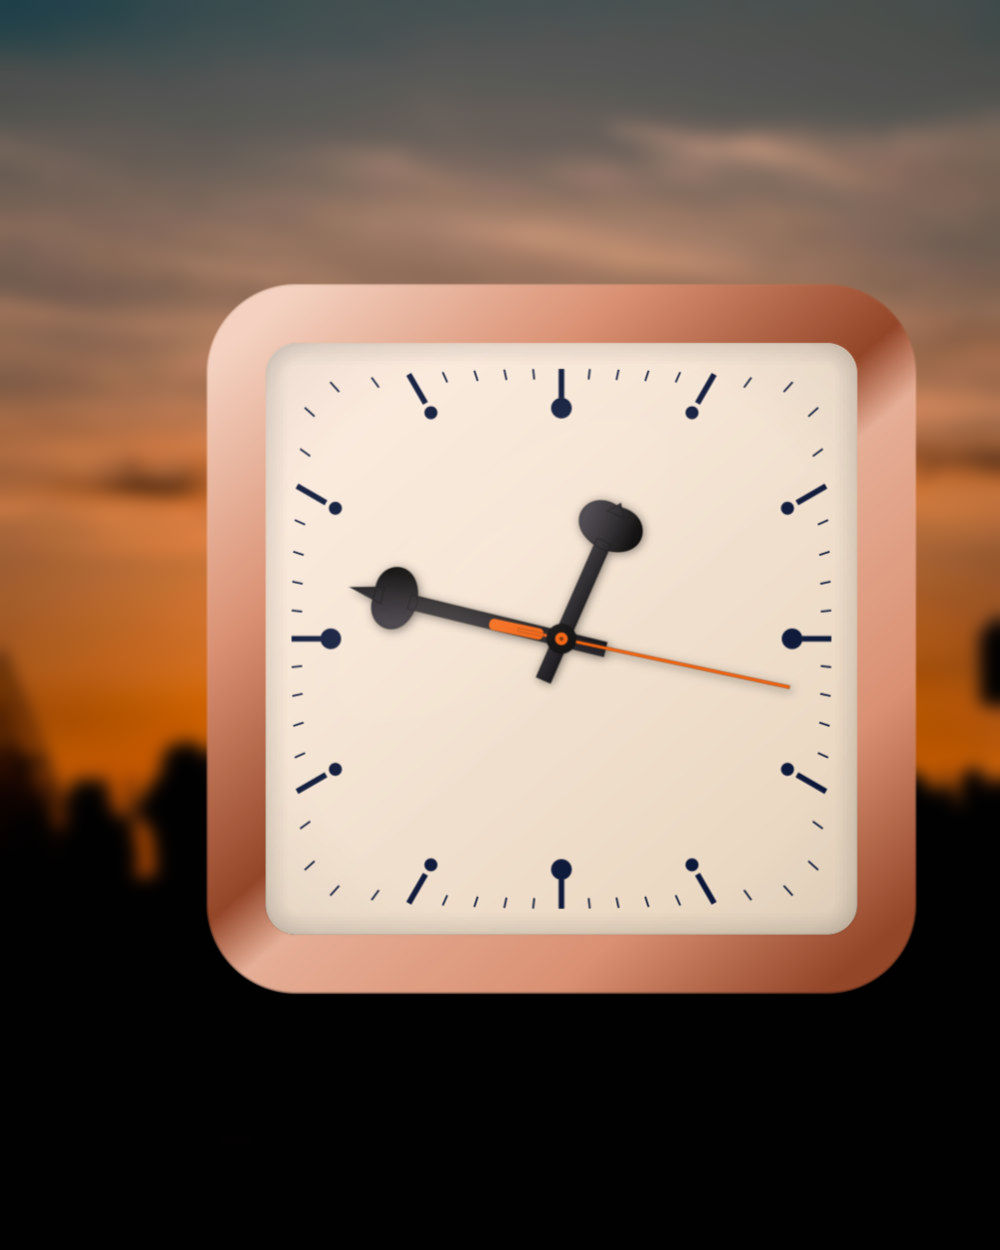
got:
12:47:17
